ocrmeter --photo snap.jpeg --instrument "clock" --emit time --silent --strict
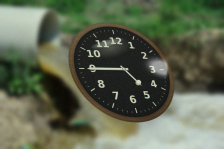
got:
4:45
